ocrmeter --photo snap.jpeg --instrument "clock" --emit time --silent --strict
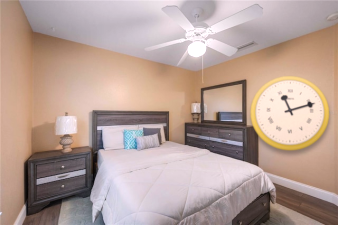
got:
11:12
